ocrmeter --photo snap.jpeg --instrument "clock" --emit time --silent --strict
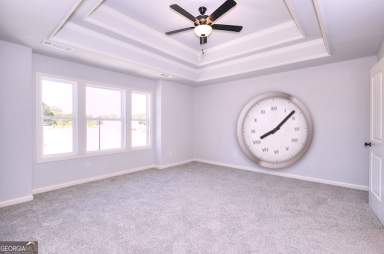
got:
8:08
